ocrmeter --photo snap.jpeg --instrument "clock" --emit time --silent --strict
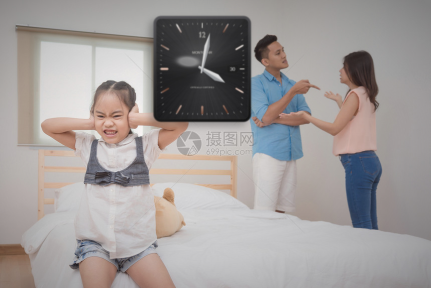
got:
4:02
